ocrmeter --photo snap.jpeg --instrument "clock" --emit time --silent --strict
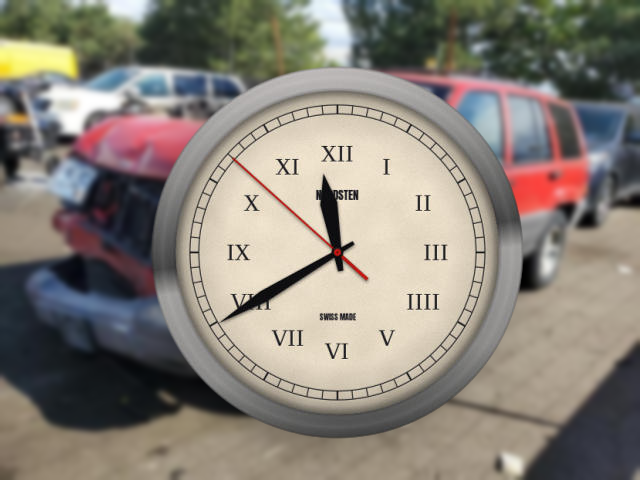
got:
11:39:52
